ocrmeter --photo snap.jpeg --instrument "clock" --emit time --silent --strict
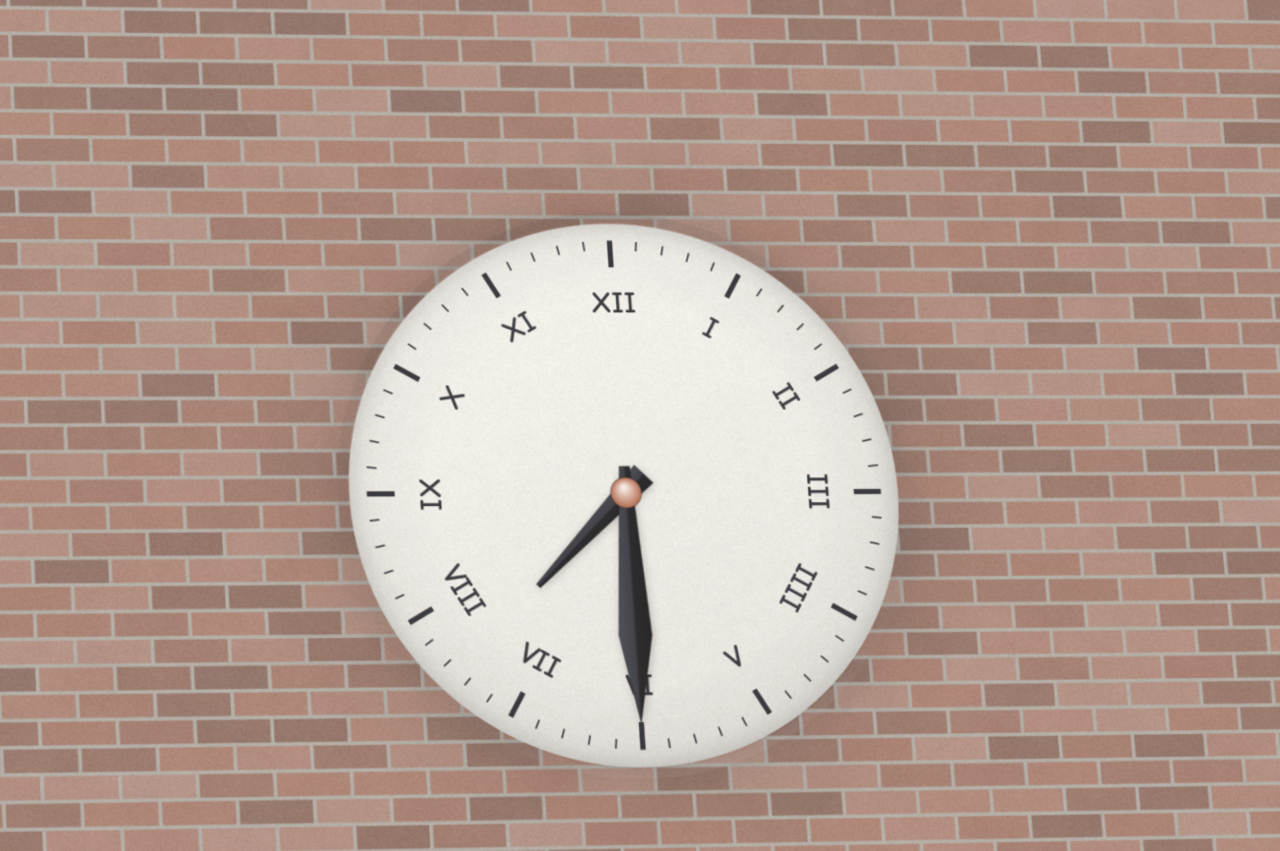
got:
7:30
